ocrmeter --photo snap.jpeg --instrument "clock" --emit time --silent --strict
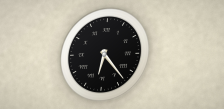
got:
6:23
